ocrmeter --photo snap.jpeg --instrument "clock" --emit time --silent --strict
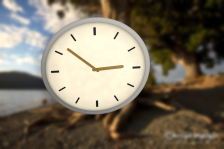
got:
2:52
